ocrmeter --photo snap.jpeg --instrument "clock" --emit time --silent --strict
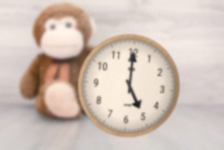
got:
5:00
